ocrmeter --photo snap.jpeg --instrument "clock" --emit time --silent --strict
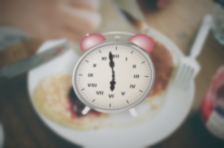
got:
5:58
